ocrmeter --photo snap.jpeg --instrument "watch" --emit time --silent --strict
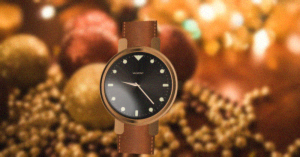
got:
9:23
